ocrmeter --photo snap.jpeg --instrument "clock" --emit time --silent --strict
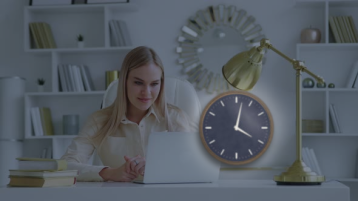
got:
4:02
